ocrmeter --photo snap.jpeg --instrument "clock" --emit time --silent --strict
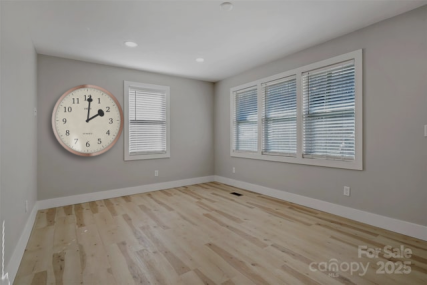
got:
2:01
